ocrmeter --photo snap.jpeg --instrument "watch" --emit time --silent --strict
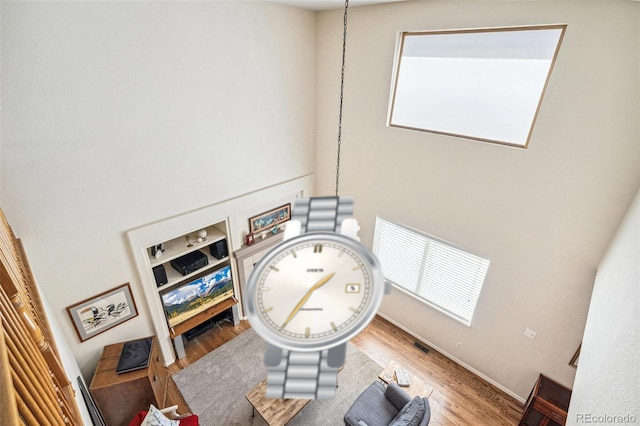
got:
1:35
